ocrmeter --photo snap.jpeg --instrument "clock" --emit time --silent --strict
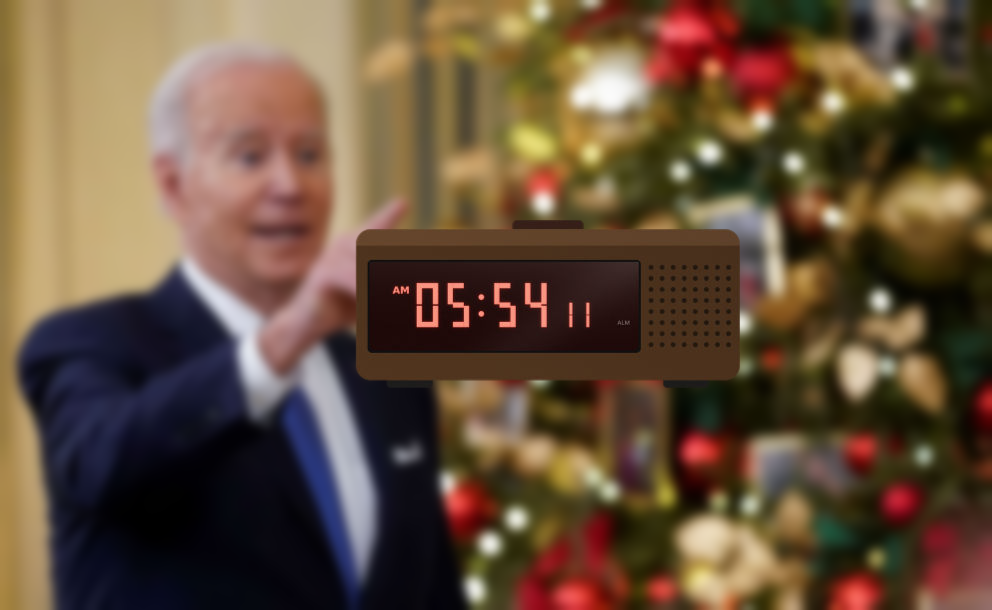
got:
5:54:11
